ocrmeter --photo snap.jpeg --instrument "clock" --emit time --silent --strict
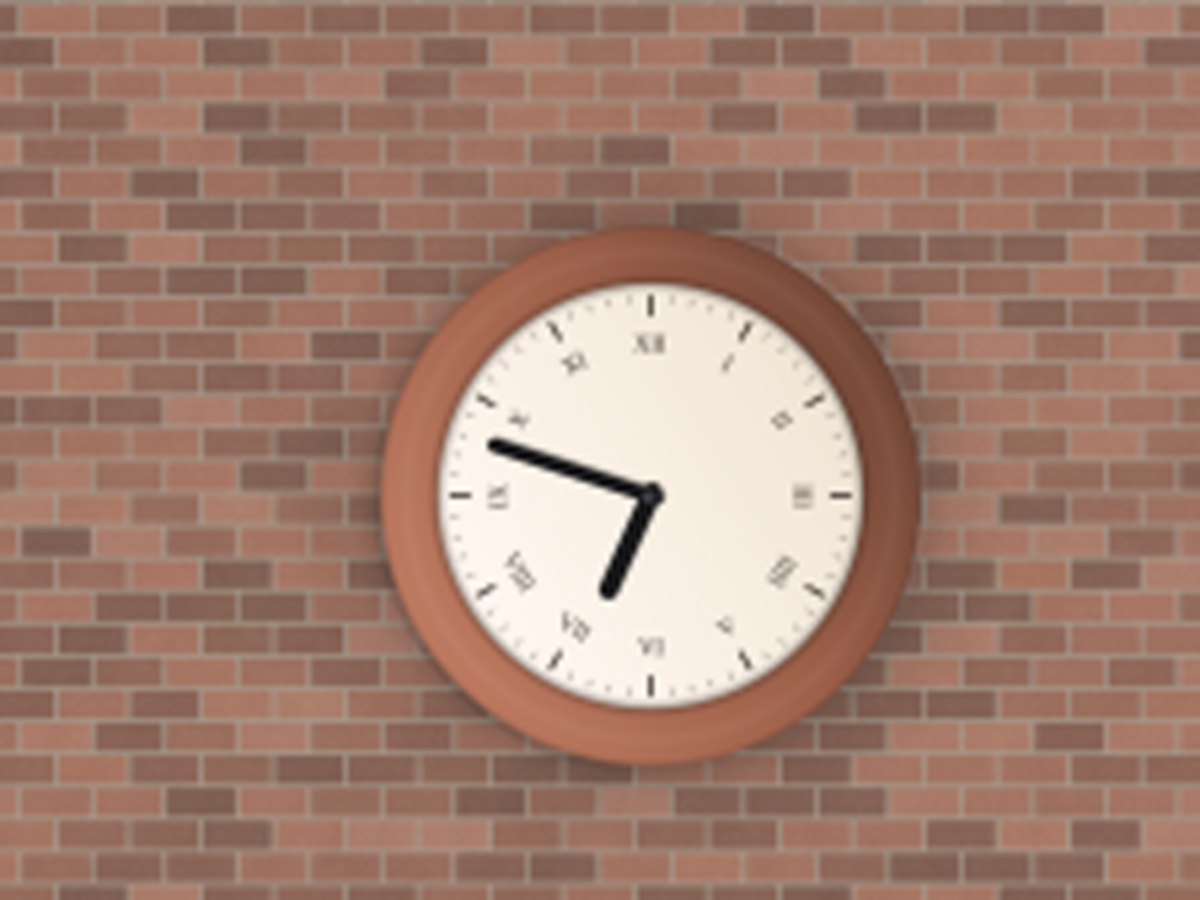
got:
6:48
